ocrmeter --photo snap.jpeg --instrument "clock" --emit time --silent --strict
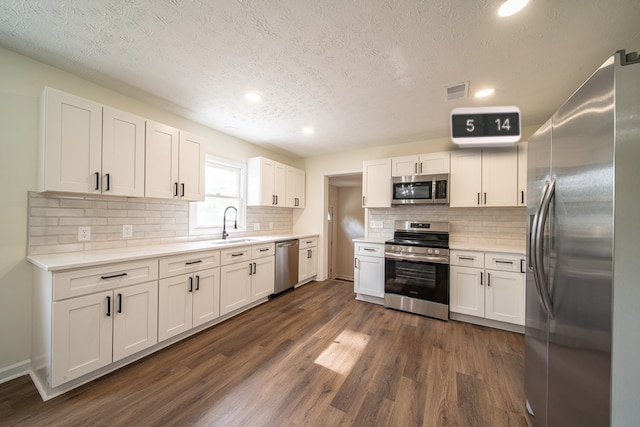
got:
5:14
